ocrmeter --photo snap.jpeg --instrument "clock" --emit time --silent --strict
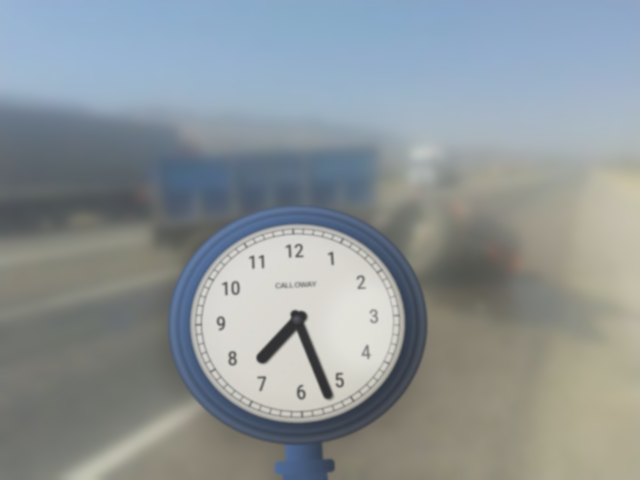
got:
7:27
